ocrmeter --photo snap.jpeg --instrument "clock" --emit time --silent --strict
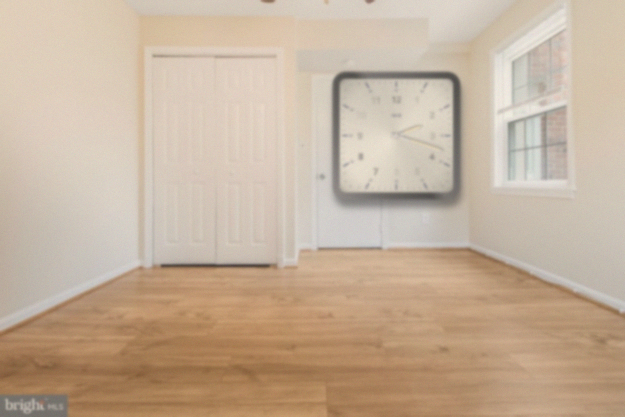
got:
2:18
